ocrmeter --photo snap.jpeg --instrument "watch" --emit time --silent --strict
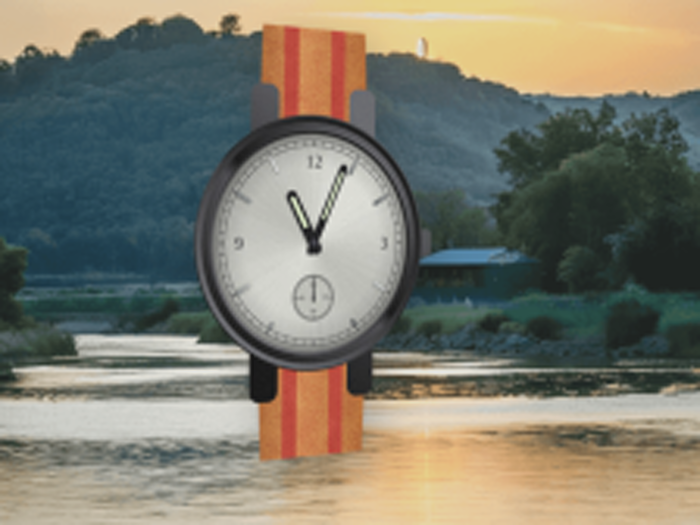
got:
11:04
